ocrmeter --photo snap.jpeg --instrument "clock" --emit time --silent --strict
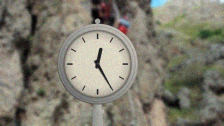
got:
12:25
